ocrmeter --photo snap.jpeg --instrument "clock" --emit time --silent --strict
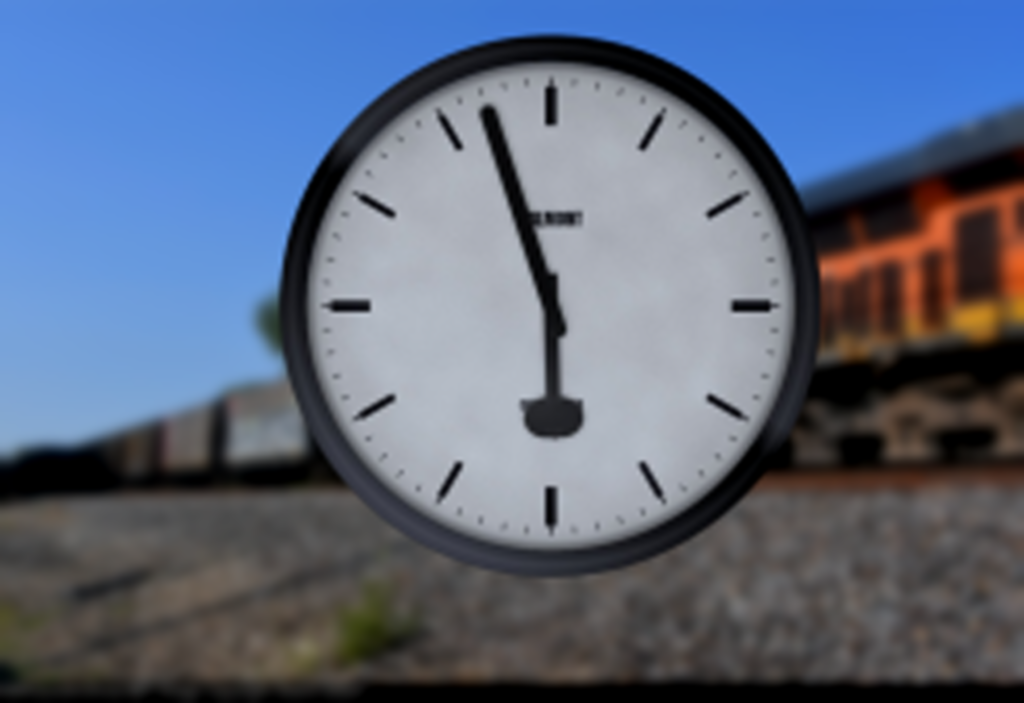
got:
5:57
